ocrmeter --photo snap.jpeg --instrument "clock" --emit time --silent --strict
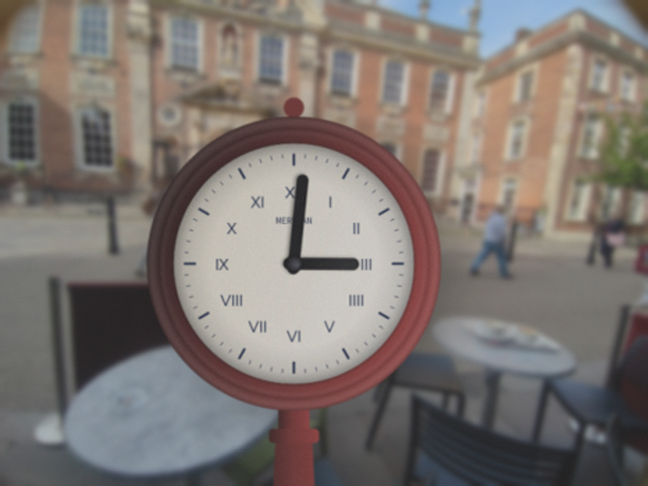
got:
3:01
